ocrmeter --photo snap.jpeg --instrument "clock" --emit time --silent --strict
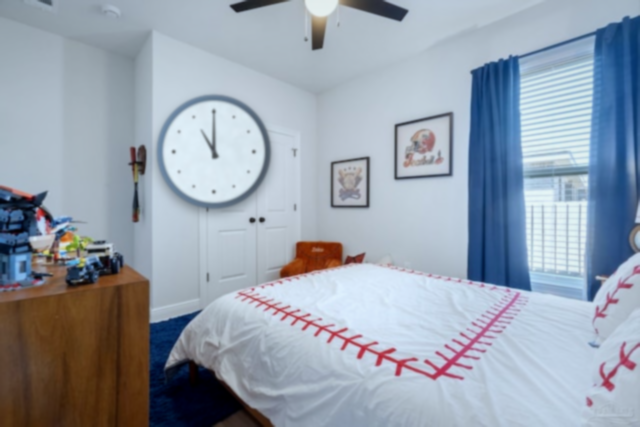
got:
11:00
